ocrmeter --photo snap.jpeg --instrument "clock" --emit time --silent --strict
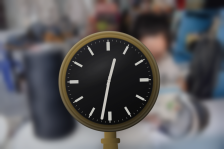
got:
12:32
